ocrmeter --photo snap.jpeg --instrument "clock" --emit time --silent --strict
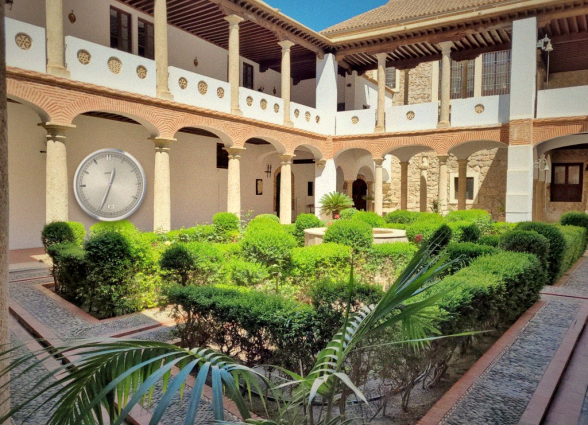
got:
12:34
